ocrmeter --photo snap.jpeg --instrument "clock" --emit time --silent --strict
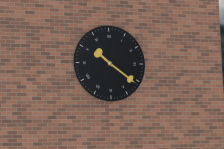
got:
10:21
